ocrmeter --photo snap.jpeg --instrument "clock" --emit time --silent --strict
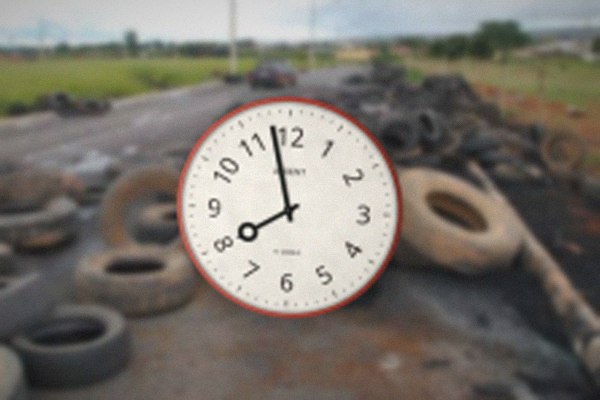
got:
7:58
